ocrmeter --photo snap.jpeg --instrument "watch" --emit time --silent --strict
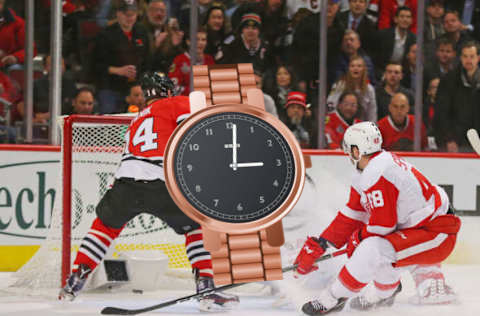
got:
3:01
